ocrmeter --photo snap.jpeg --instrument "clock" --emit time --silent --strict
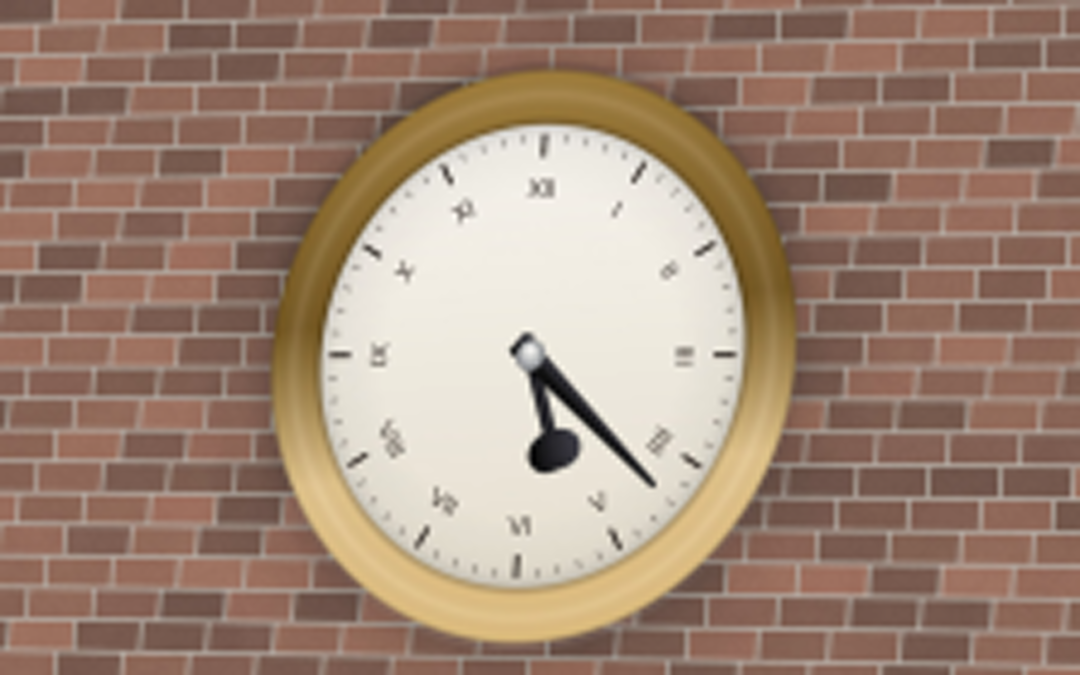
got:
5:22
